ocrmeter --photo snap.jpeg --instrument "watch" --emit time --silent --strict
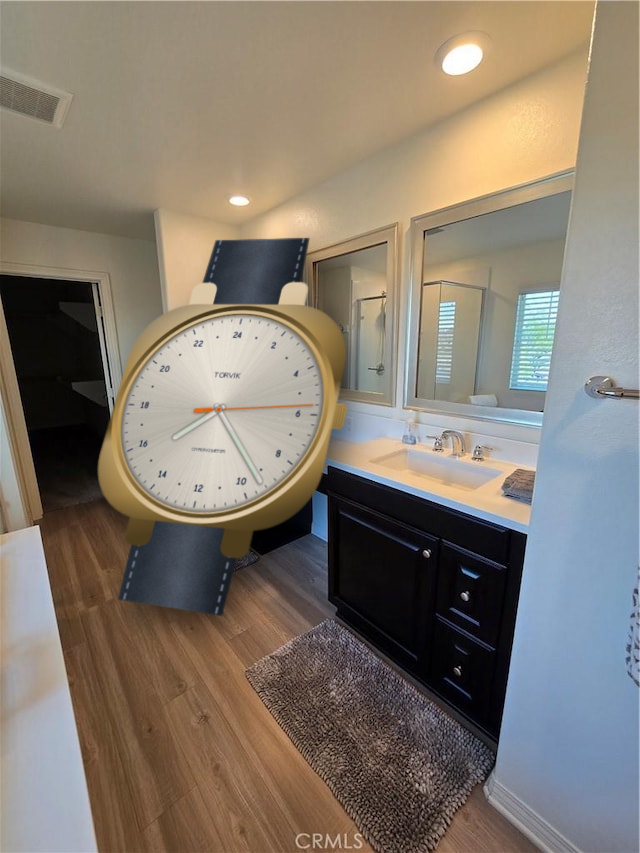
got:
15:23:14
